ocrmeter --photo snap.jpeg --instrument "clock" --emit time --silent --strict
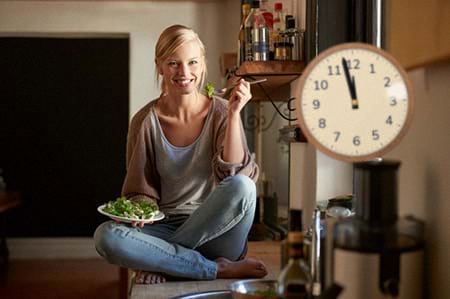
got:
11:58
